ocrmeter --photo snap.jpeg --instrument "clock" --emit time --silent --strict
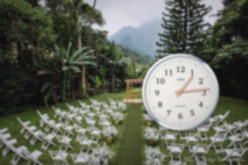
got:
1:14
